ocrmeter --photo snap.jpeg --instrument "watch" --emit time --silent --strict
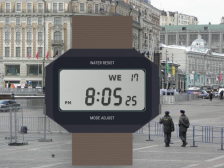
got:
8:05:25
